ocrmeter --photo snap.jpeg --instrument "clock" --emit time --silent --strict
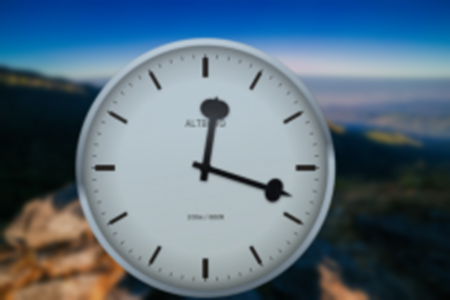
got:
12:18
